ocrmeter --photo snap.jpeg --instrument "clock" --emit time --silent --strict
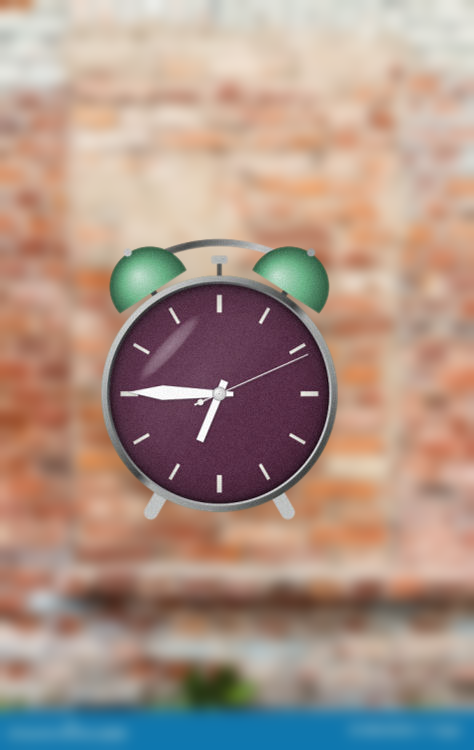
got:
6:45:11
